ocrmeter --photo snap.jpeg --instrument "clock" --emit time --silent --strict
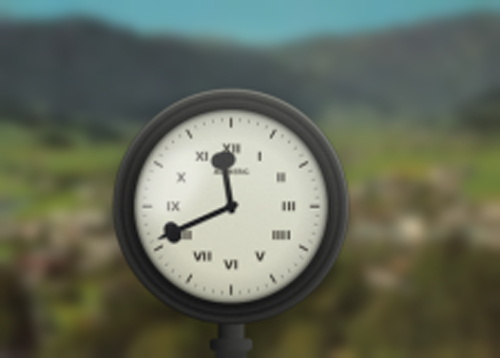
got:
11:41
